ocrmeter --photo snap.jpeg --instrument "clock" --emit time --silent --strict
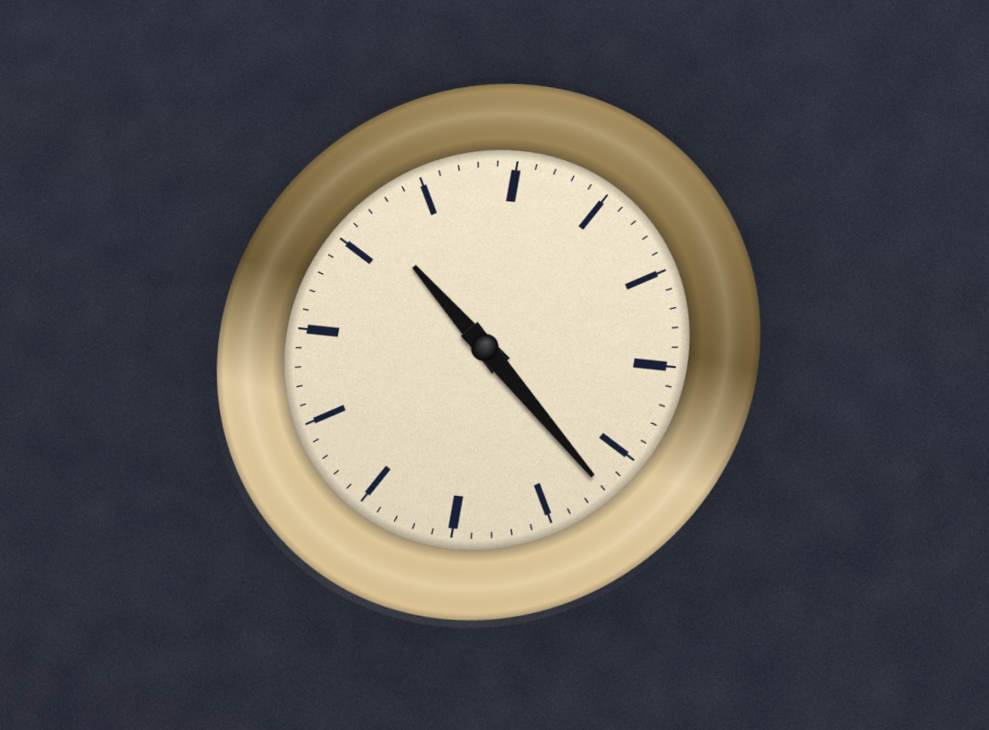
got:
10:22
